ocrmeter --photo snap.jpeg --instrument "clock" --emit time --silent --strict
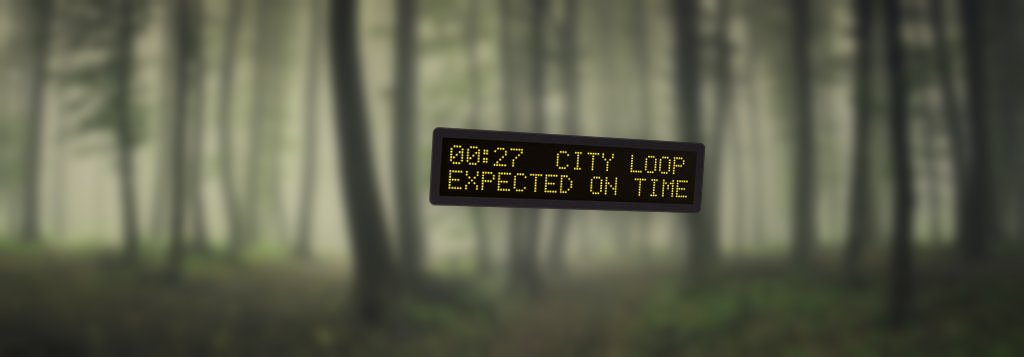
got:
0:27
